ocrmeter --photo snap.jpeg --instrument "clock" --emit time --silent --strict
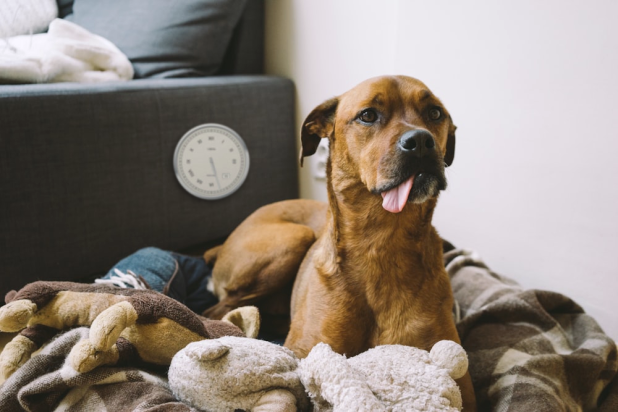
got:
5:27
